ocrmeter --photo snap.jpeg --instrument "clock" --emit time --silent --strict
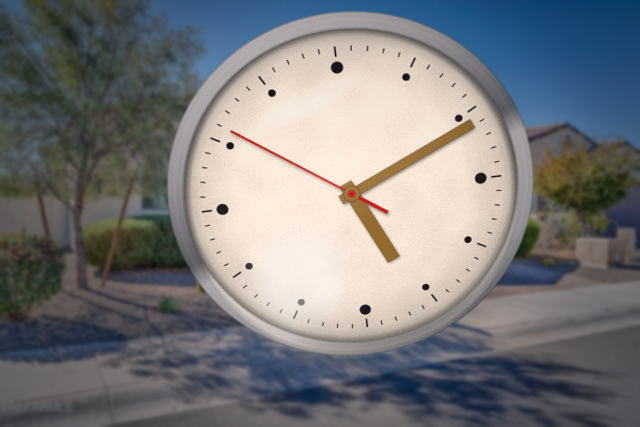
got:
5:10:51
